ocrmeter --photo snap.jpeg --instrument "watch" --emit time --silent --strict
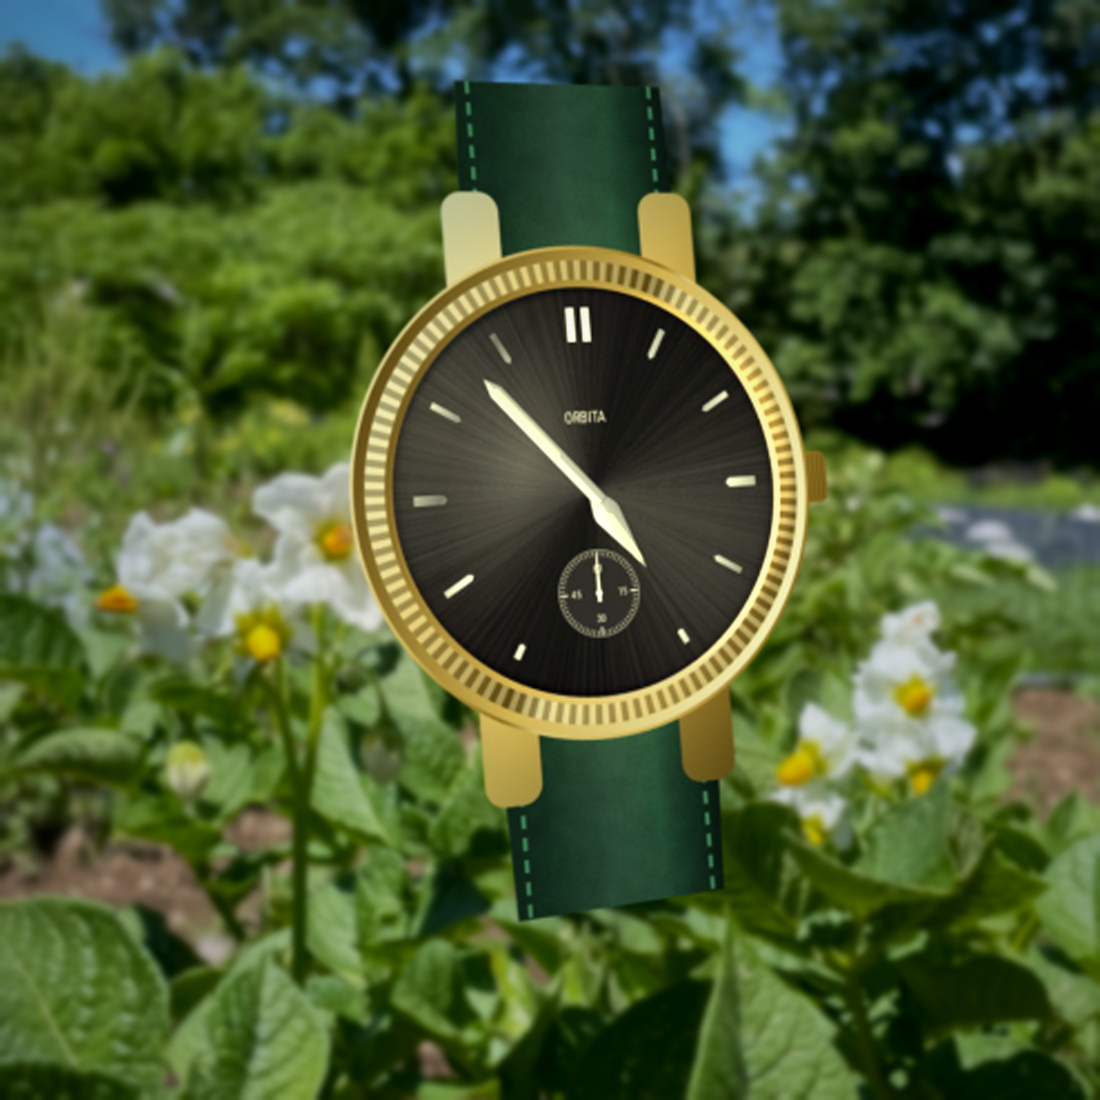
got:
4:53
